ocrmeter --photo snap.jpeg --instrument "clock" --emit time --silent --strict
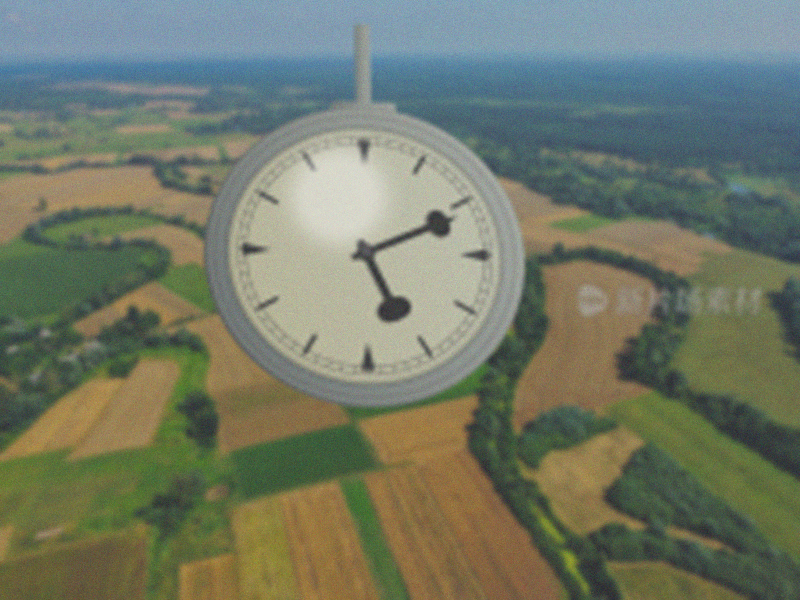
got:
5:11
